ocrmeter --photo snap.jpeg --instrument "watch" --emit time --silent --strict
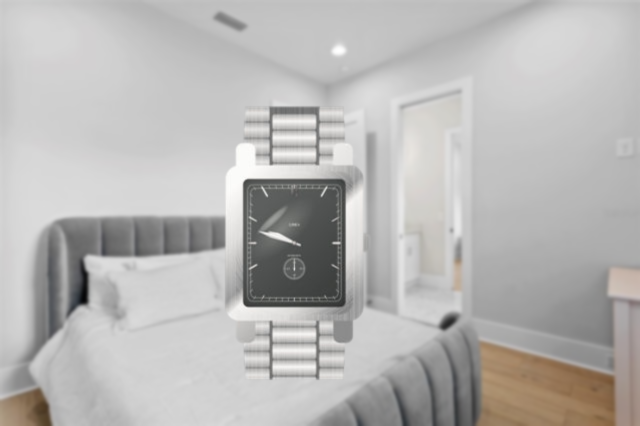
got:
9:48
